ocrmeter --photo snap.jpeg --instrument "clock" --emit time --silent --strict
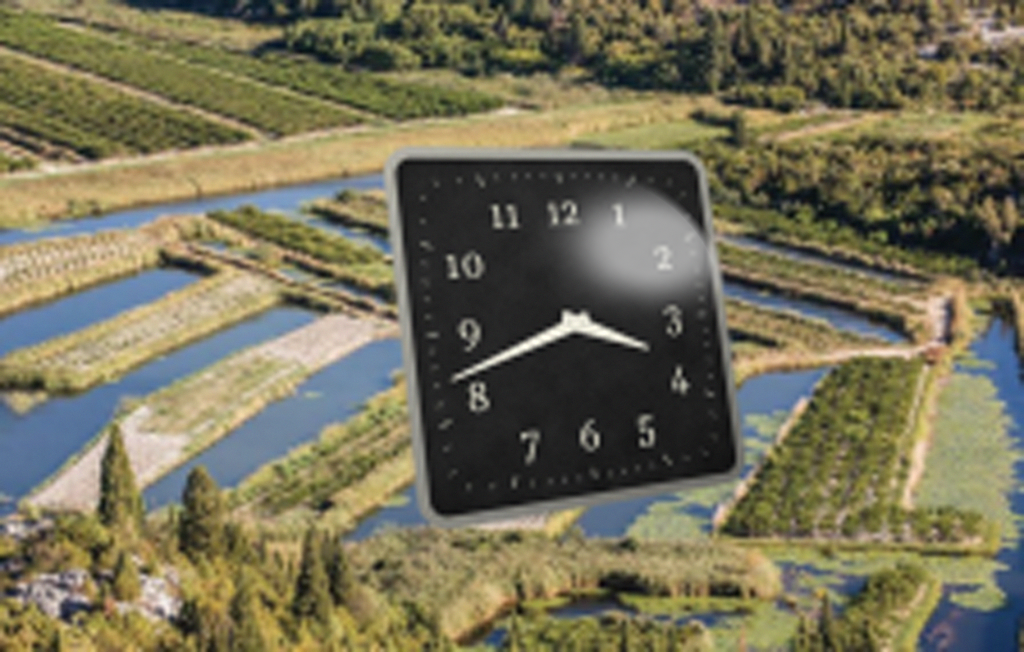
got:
3:42
